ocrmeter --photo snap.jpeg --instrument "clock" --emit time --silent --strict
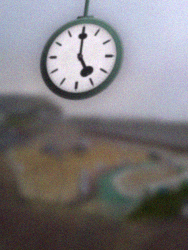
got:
5:00
